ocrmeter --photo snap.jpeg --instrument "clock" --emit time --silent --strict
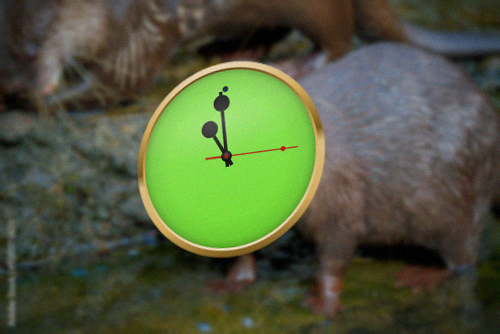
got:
10:59:15
